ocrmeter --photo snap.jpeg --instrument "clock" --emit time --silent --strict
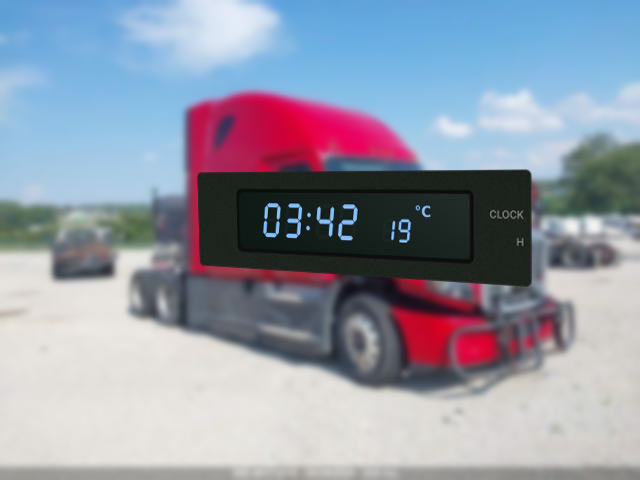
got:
3:42
